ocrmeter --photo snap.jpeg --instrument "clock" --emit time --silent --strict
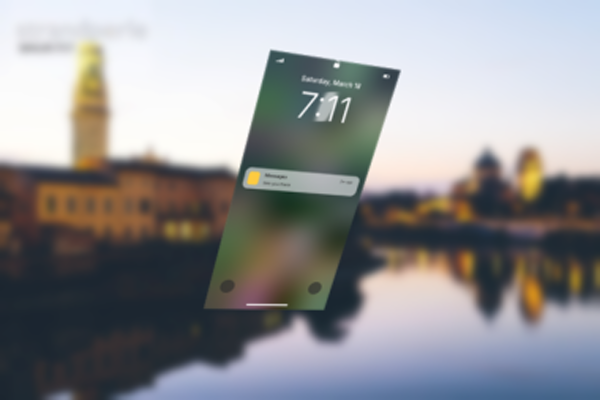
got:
7:11
